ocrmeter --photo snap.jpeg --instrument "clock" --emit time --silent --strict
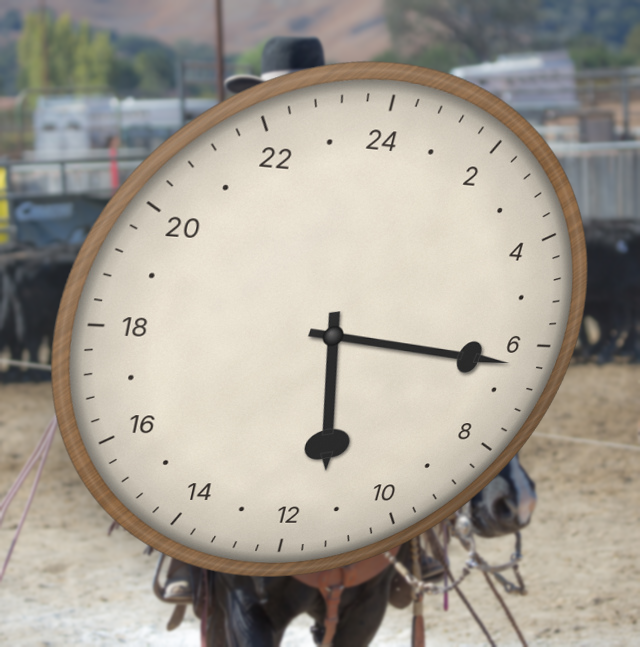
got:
11:16
